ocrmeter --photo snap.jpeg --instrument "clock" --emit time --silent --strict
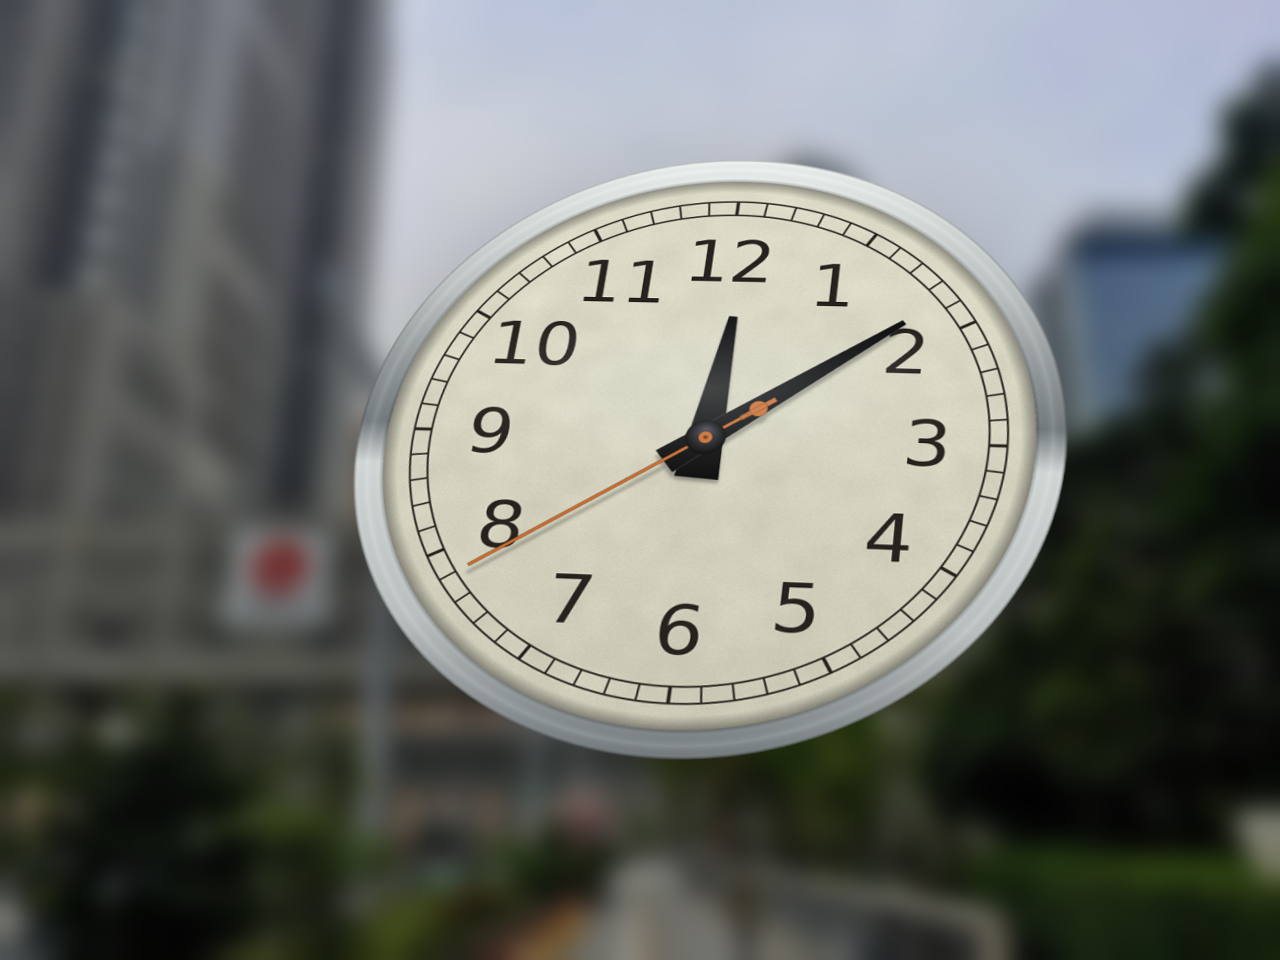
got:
12:08:39
